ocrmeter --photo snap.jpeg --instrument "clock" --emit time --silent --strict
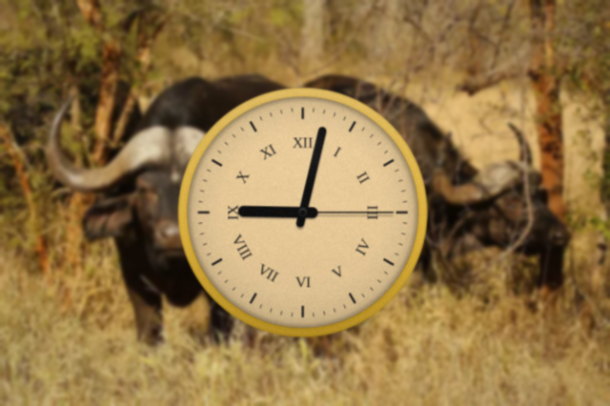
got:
9:02:15
